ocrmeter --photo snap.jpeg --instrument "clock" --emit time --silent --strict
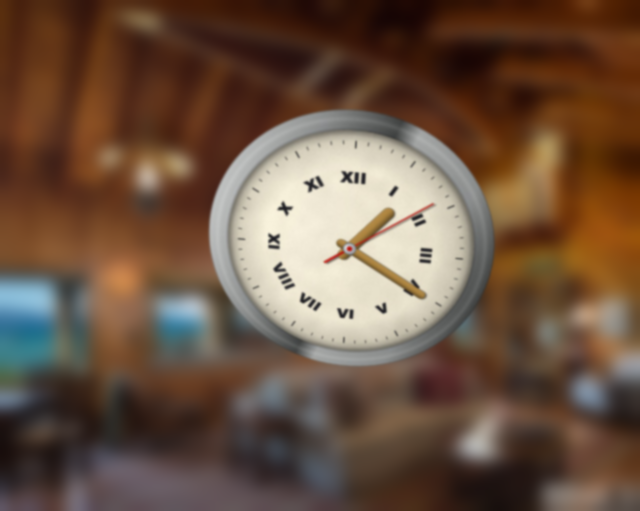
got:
1:20:09
